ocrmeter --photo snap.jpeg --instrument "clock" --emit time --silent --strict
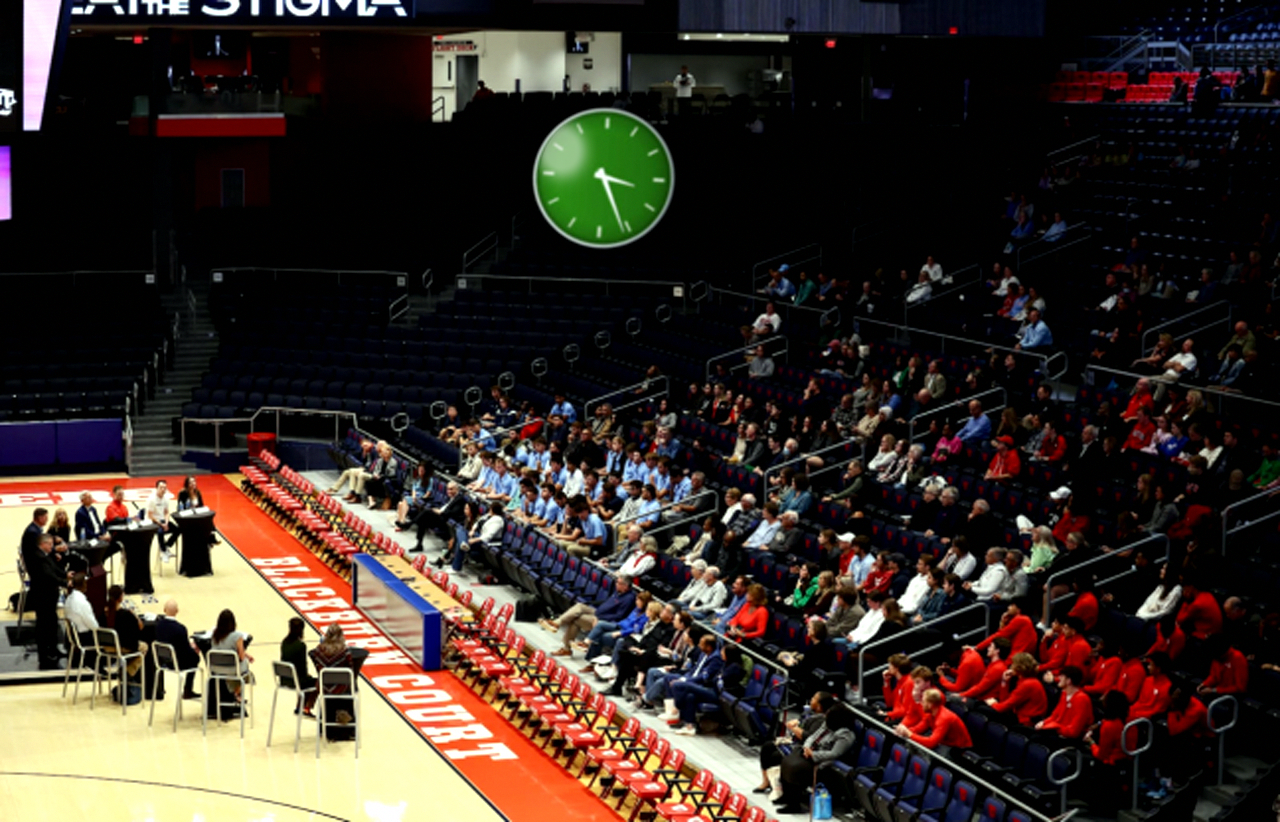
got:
3:26
